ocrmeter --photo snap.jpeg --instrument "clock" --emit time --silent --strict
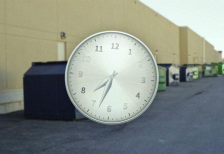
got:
7:33
